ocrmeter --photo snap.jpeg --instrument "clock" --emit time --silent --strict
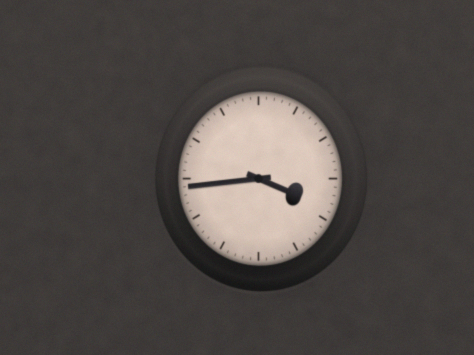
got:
3:44
